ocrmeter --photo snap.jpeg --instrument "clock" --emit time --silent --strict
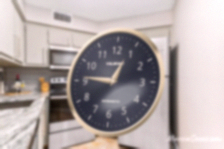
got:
12:46
